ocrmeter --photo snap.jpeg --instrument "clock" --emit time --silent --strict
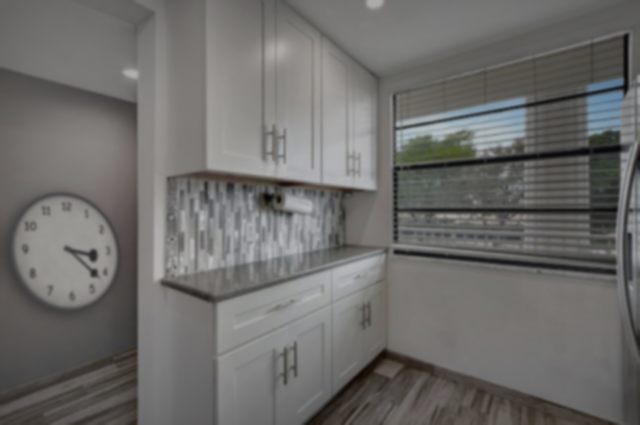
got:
3:22
